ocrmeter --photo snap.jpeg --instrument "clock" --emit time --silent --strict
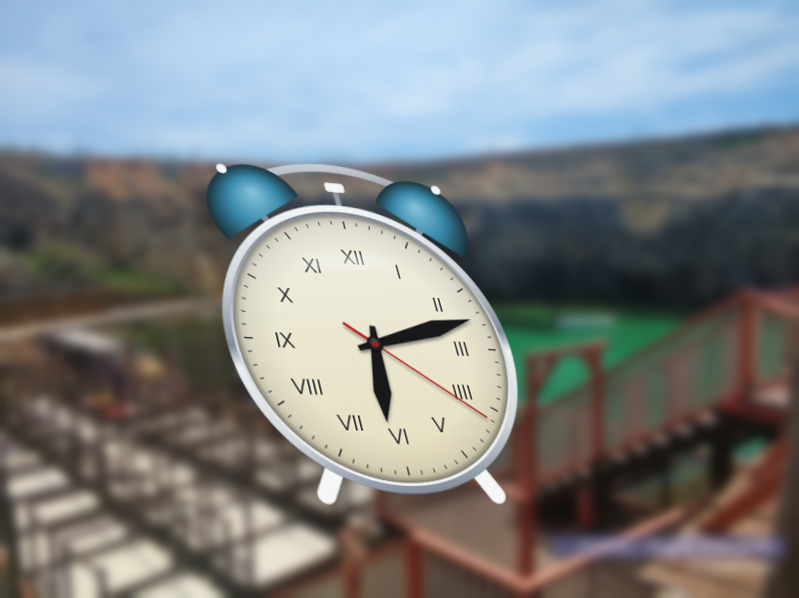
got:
6:12:21
